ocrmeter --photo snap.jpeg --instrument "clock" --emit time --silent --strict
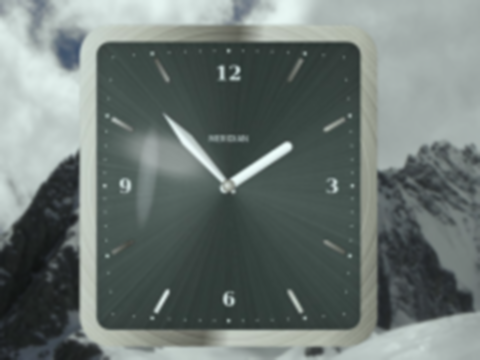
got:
1:53
